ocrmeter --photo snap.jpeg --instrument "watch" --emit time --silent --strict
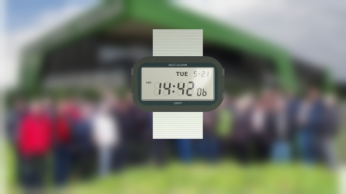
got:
14:42:06
